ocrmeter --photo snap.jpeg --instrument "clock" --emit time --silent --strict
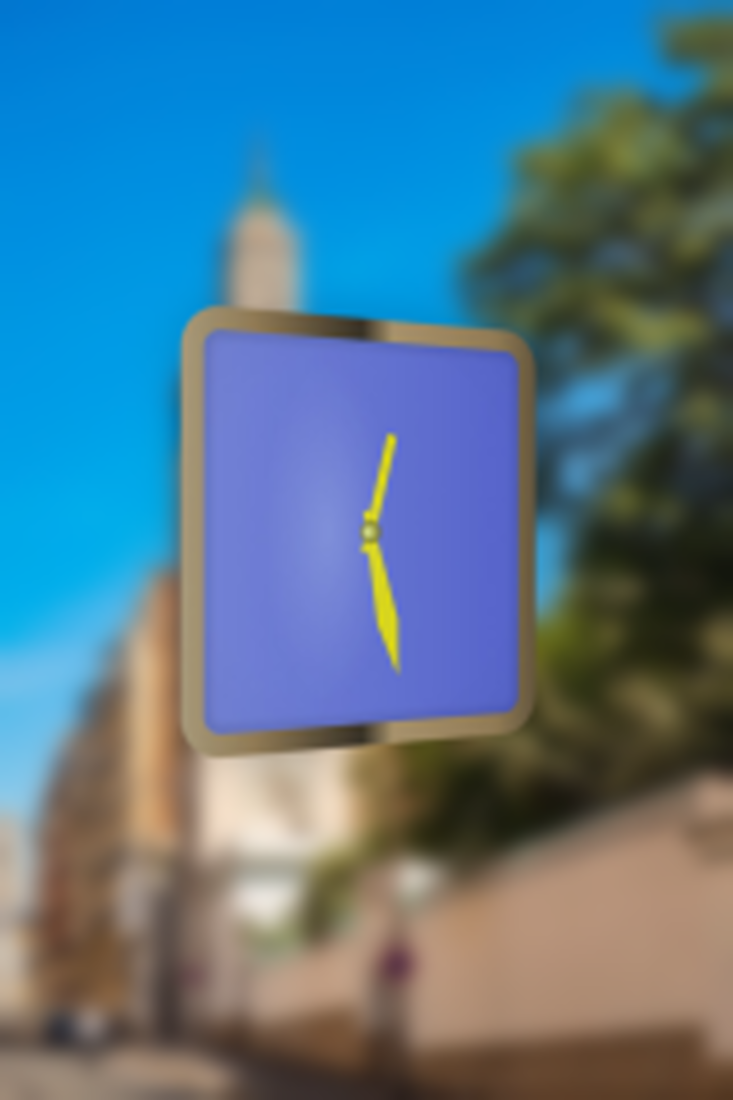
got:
12:28
